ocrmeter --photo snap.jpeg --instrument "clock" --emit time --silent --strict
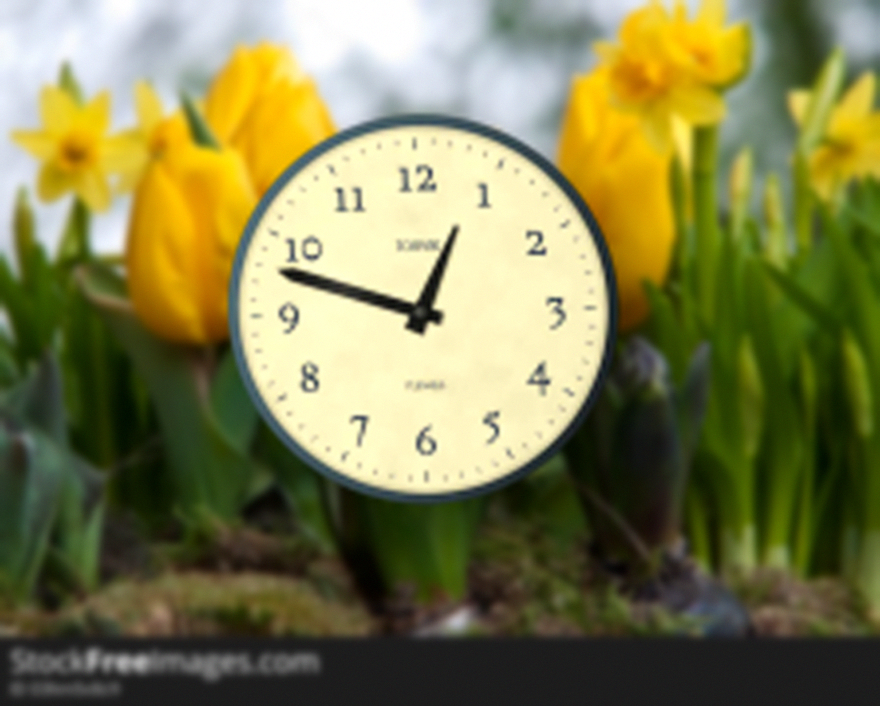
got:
12:48
